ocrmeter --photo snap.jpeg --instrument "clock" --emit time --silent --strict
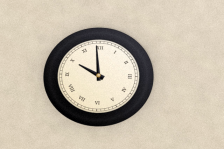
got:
9:59
